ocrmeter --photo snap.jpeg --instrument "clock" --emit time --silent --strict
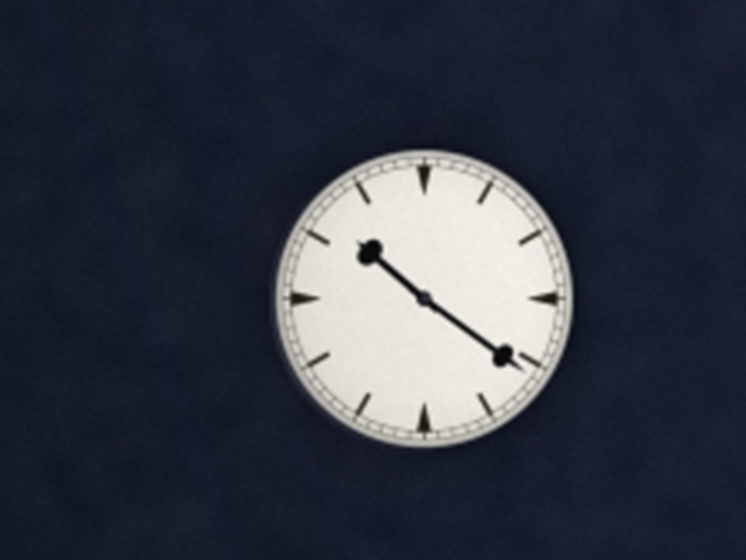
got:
10:21
